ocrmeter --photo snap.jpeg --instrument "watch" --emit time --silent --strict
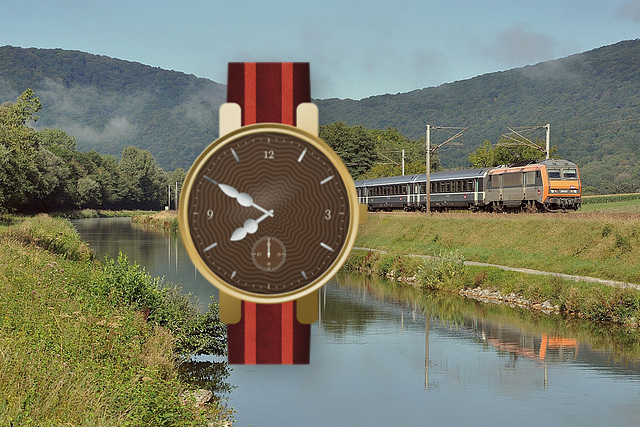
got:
7:50
